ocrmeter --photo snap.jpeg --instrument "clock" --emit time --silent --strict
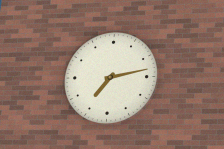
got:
7:13
